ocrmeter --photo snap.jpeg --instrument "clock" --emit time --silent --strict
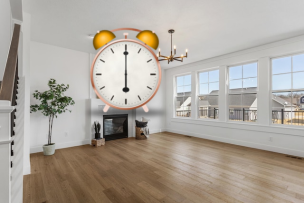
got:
6:00
